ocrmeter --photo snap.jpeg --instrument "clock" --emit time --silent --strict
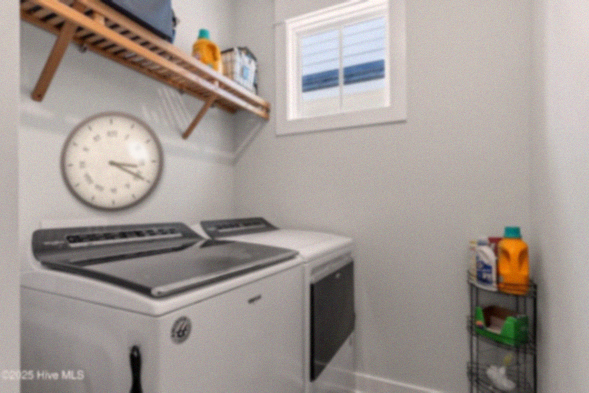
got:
3:20
